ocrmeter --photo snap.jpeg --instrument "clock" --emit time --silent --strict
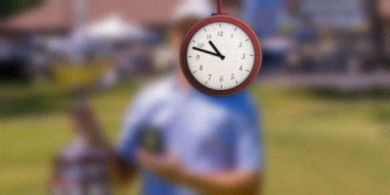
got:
10:48
